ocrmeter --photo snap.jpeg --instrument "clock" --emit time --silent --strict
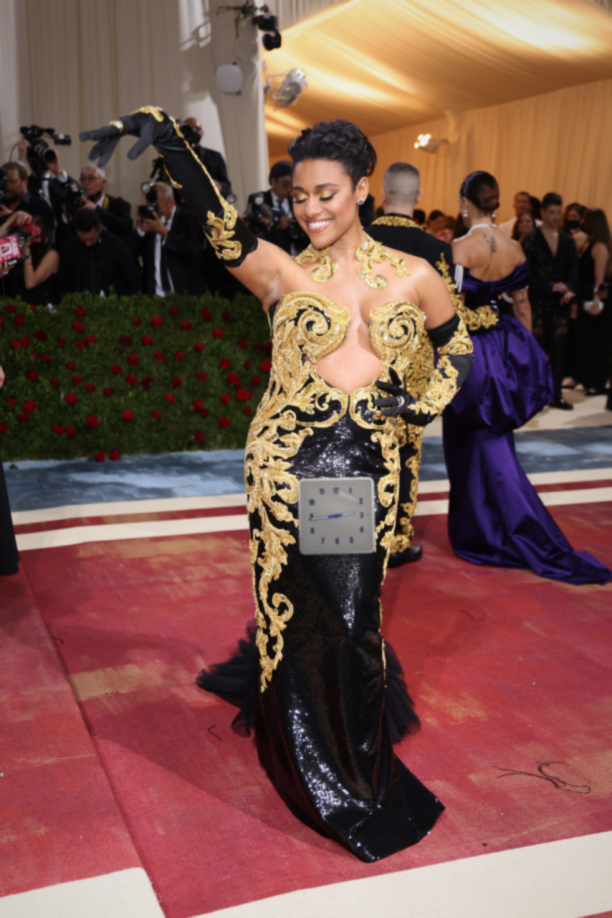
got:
2:44
